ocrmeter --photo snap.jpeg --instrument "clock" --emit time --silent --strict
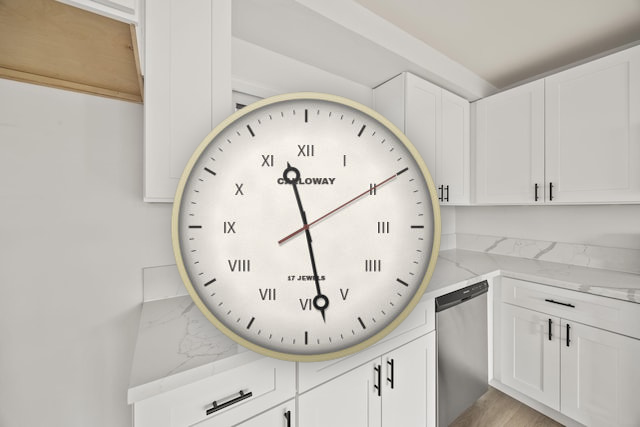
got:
11:28:10
